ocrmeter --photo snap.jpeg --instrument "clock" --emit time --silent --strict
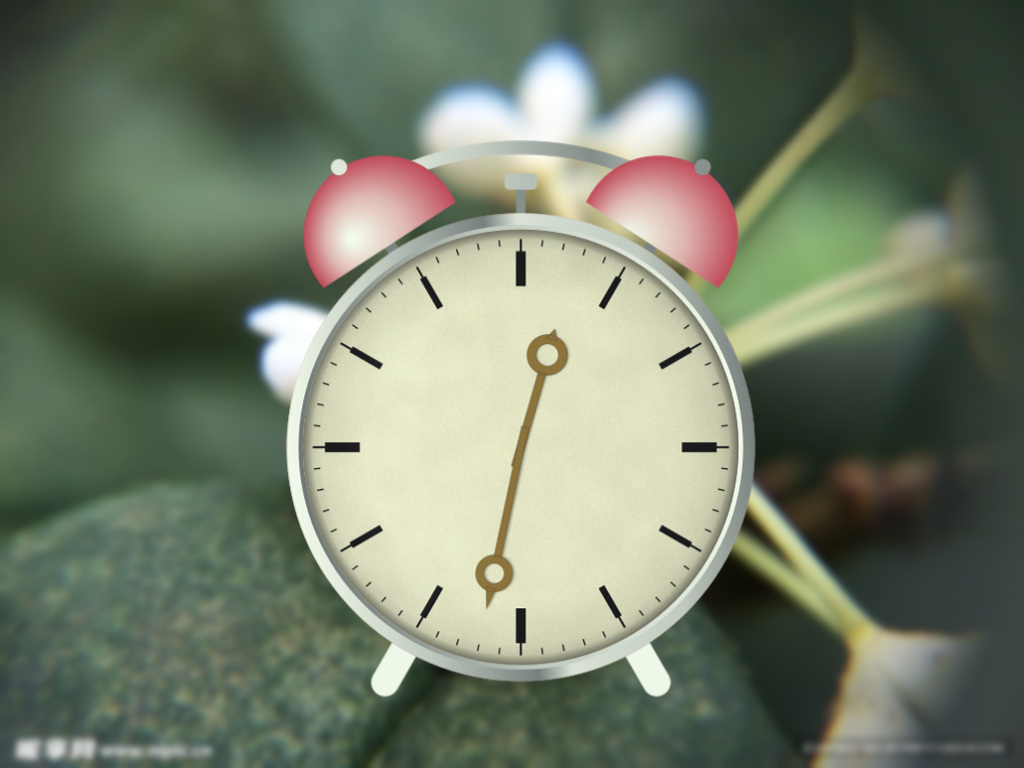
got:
12:32
